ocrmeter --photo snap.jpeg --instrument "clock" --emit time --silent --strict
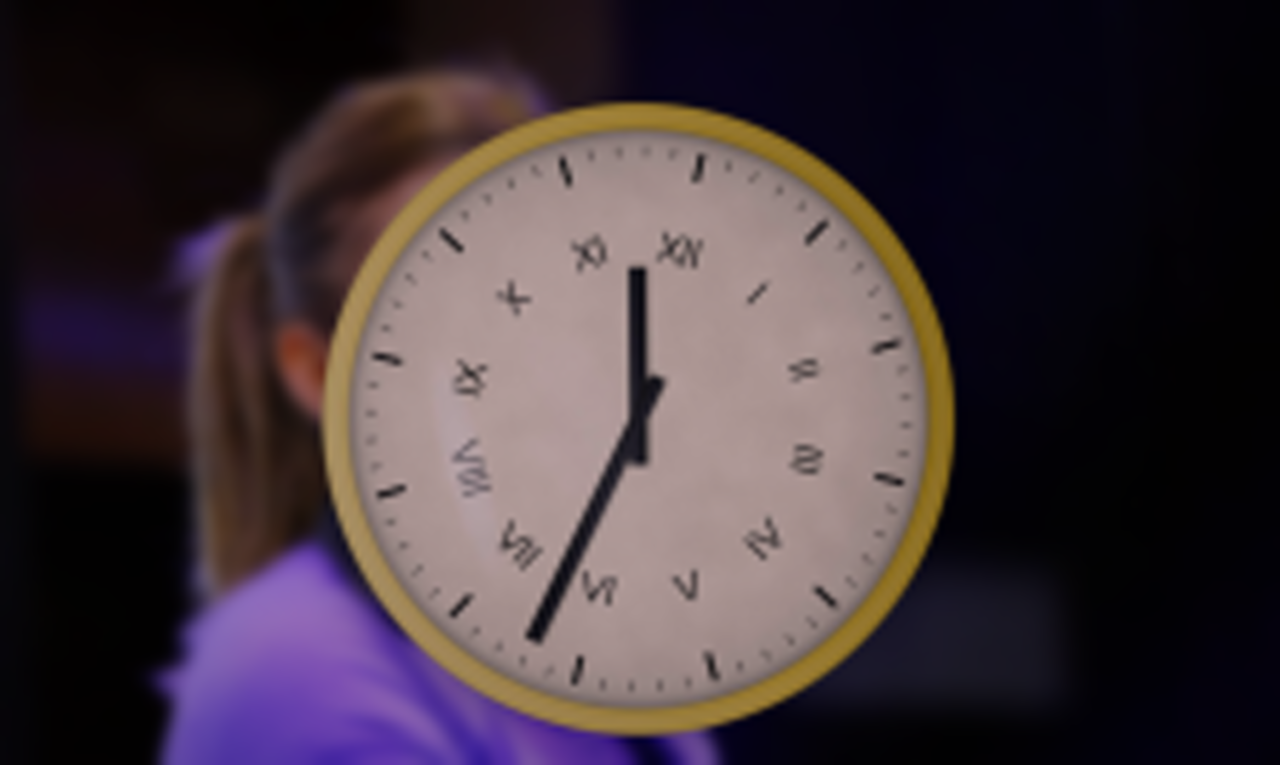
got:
11:32
